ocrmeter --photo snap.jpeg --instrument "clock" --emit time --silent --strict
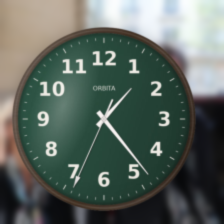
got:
1:23:34
